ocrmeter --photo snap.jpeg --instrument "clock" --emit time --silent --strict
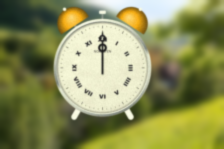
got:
12:00
